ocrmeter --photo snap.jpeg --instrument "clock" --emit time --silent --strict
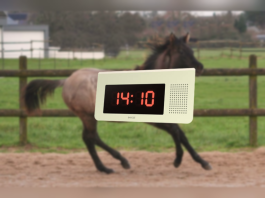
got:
14:10
